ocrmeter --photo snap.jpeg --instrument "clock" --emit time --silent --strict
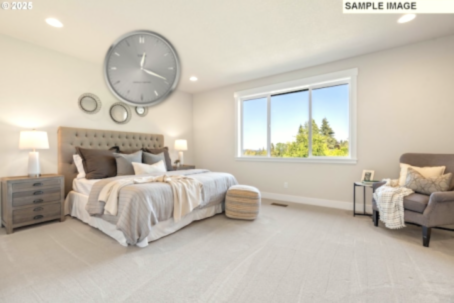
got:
12:19
